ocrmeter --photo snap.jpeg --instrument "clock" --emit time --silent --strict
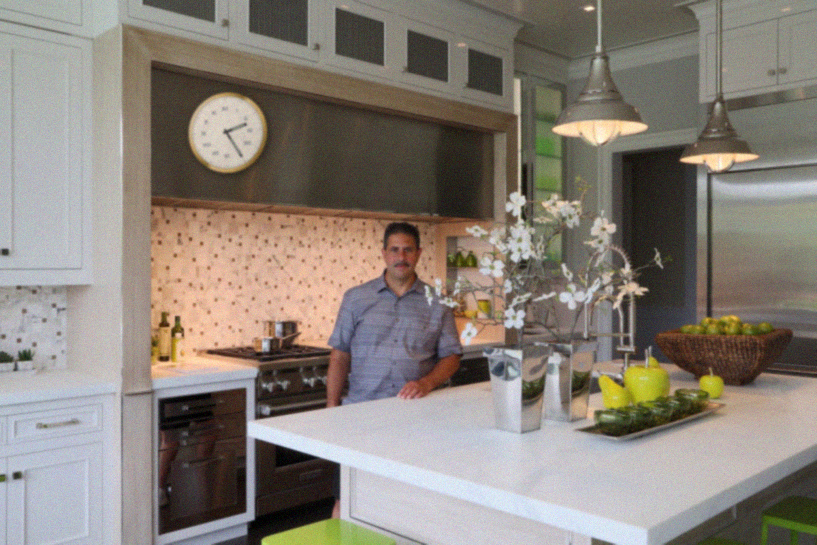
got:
2:25
